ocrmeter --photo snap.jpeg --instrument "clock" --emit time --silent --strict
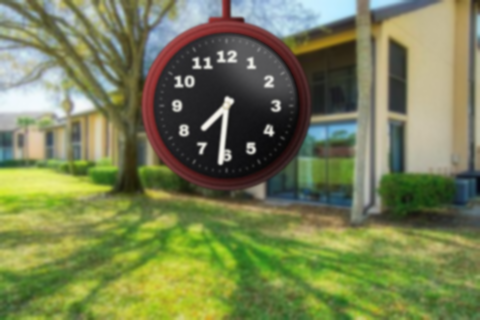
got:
7:31
